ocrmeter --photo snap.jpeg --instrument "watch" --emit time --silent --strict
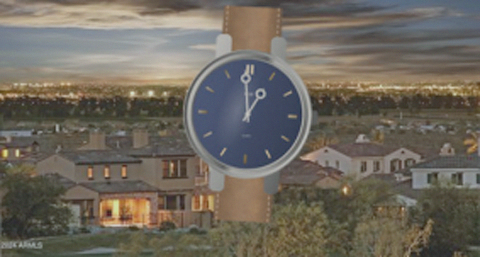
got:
12:59
